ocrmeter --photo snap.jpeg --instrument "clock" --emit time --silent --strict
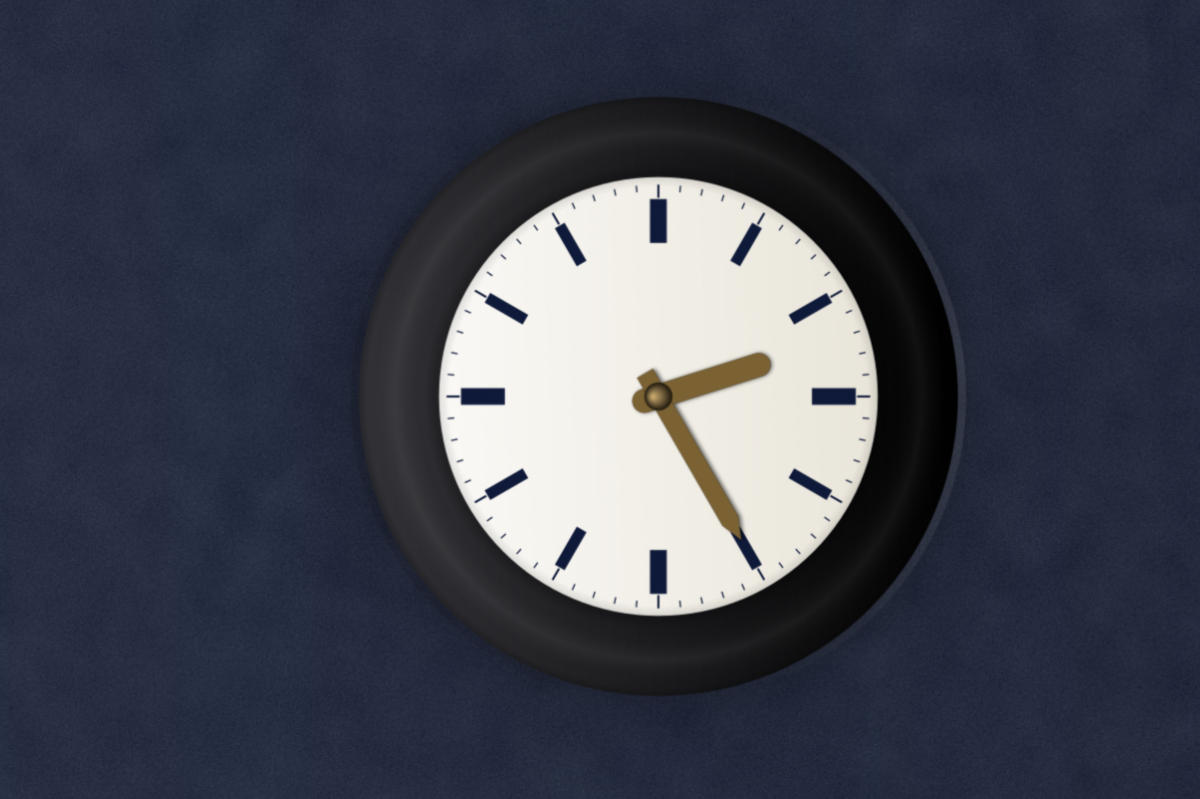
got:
2:25
